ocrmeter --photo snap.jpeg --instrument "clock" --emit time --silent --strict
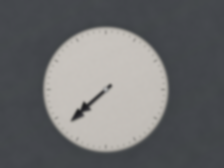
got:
7:38
